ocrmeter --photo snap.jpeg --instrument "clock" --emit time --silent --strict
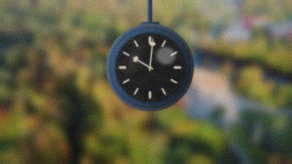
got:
10:01
